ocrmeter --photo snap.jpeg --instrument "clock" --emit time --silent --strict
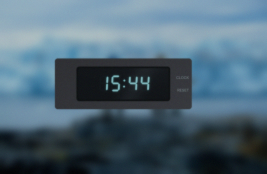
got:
15:44
